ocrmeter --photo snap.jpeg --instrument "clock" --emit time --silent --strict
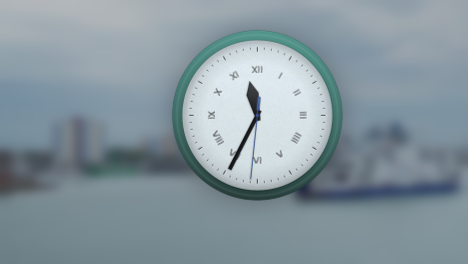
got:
11:34:31
